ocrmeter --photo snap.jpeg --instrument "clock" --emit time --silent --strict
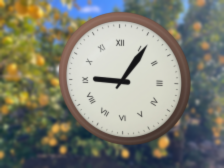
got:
9:06
